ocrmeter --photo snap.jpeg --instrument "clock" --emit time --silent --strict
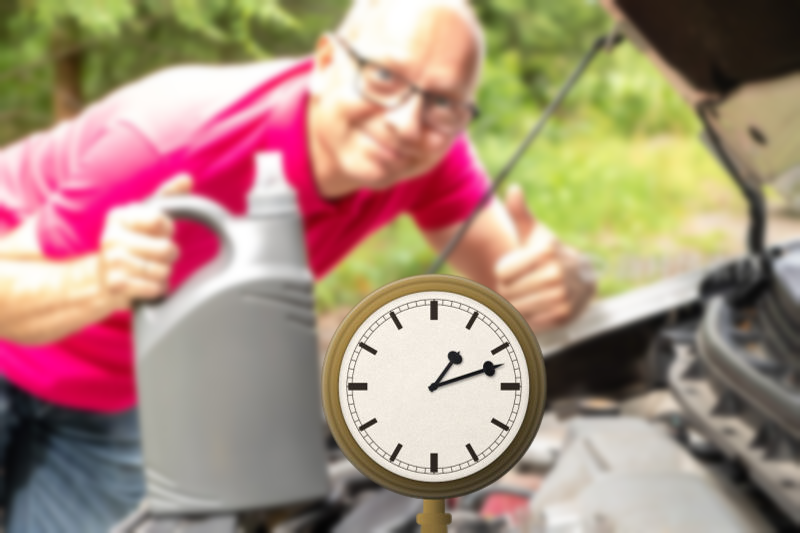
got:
1:12
